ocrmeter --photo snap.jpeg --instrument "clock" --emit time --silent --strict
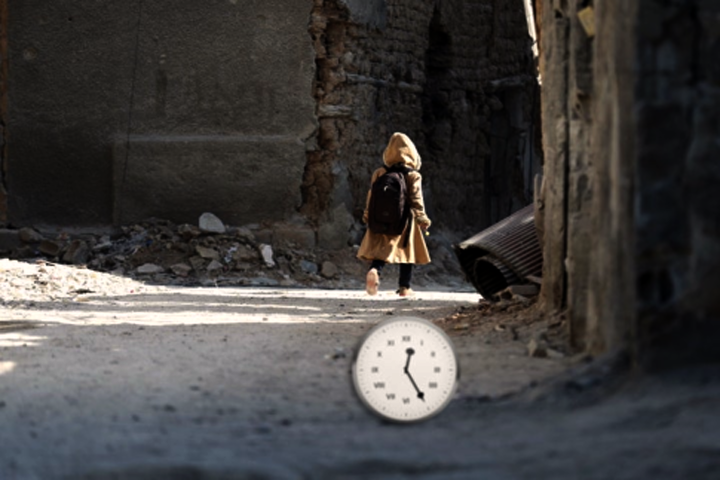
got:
12:25
